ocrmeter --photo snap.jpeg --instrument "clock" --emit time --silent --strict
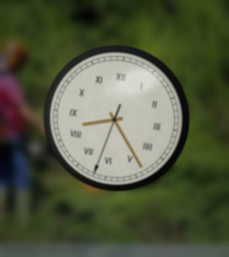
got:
8:23:32
